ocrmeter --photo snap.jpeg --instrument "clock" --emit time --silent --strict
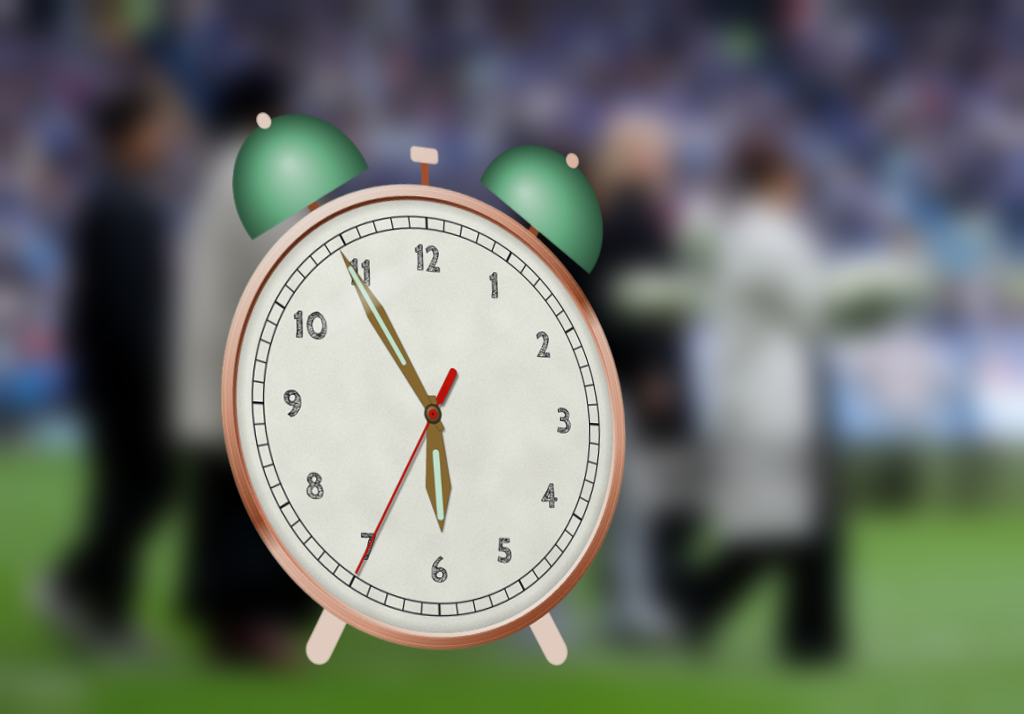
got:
5:54:35
